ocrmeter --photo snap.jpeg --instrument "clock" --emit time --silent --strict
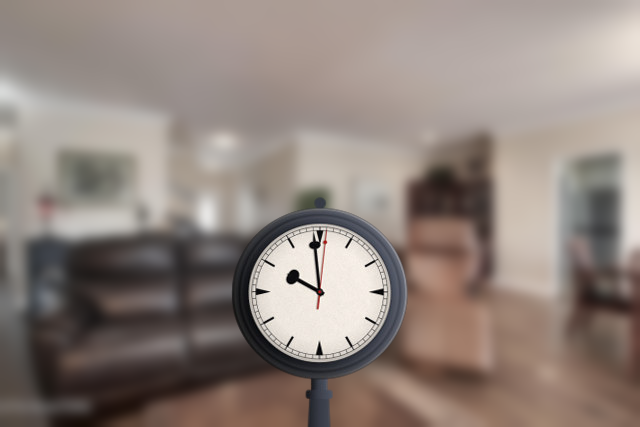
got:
9:59:01
